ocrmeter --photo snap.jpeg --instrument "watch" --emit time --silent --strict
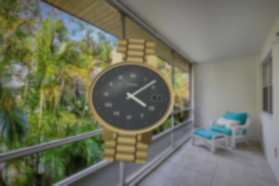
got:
4:08
